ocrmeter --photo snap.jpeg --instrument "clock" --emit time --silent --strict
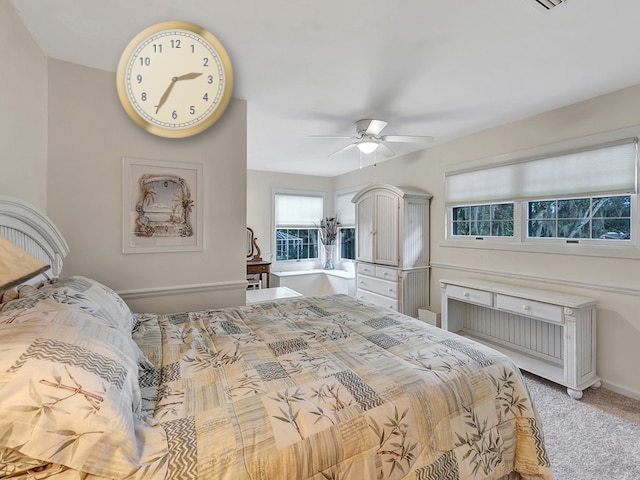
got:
2:35
